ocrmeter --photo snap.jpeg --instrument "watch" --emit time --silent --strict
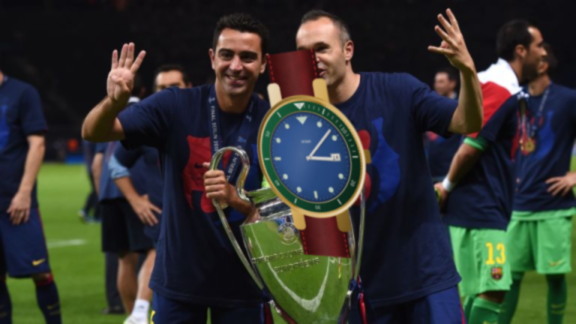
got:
3:08
